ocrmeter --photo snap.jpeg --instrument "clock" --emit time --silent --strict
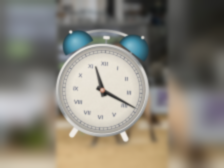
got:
11:19
